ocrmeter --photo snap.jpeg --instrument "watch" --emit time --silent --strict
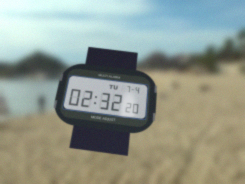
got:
2:32:20
